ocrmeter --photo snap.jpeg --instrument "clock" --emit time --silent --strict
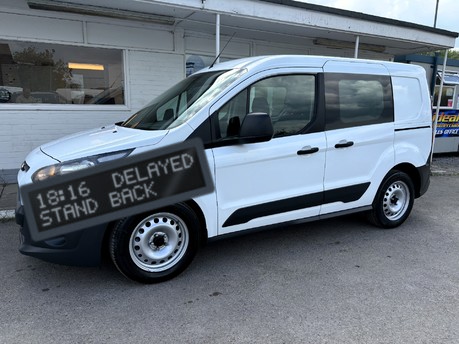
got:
18:16
